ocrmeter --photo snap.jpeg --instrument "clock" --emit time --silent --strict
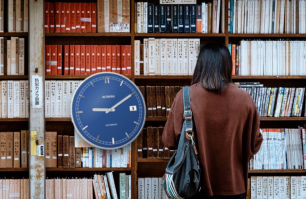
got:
9:10
